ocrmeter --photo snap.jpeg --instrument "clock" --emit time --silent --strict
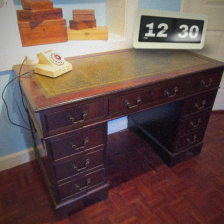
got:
12:30
